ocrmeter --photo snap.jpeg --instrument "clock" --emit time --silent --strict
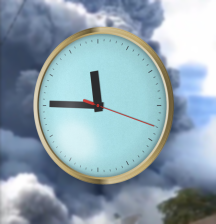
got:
11:45:18
